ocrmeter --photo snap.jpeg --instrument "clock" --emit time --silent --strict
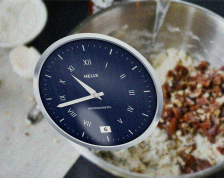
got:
10:43
